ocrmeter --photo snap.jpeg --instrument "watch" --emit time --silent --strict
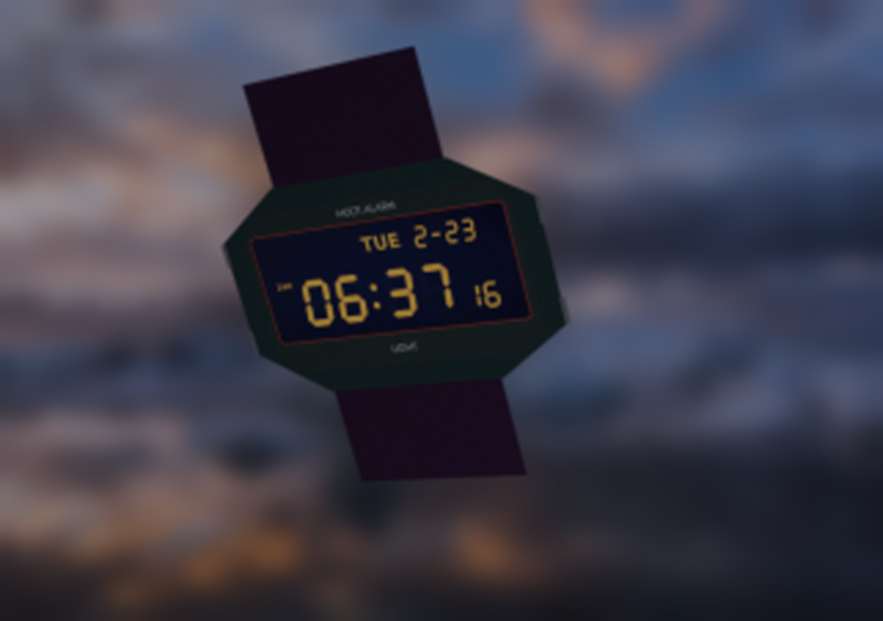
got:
6:37:16
